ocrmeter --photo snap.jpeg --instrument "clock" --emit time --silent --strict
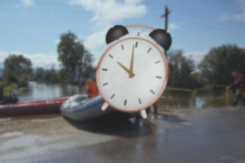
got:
9:59
